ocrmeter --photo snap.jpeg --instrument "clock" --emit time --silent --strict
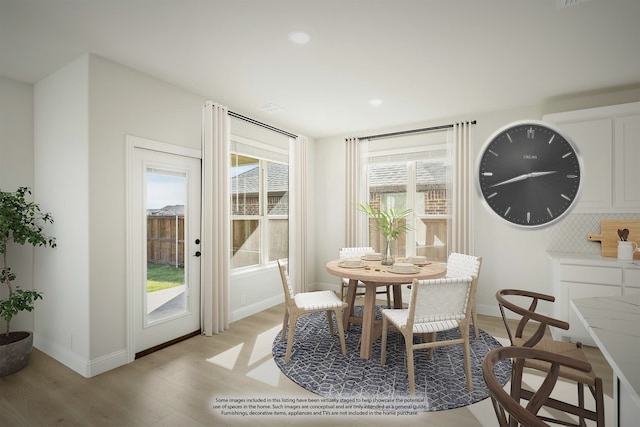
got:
2:42
